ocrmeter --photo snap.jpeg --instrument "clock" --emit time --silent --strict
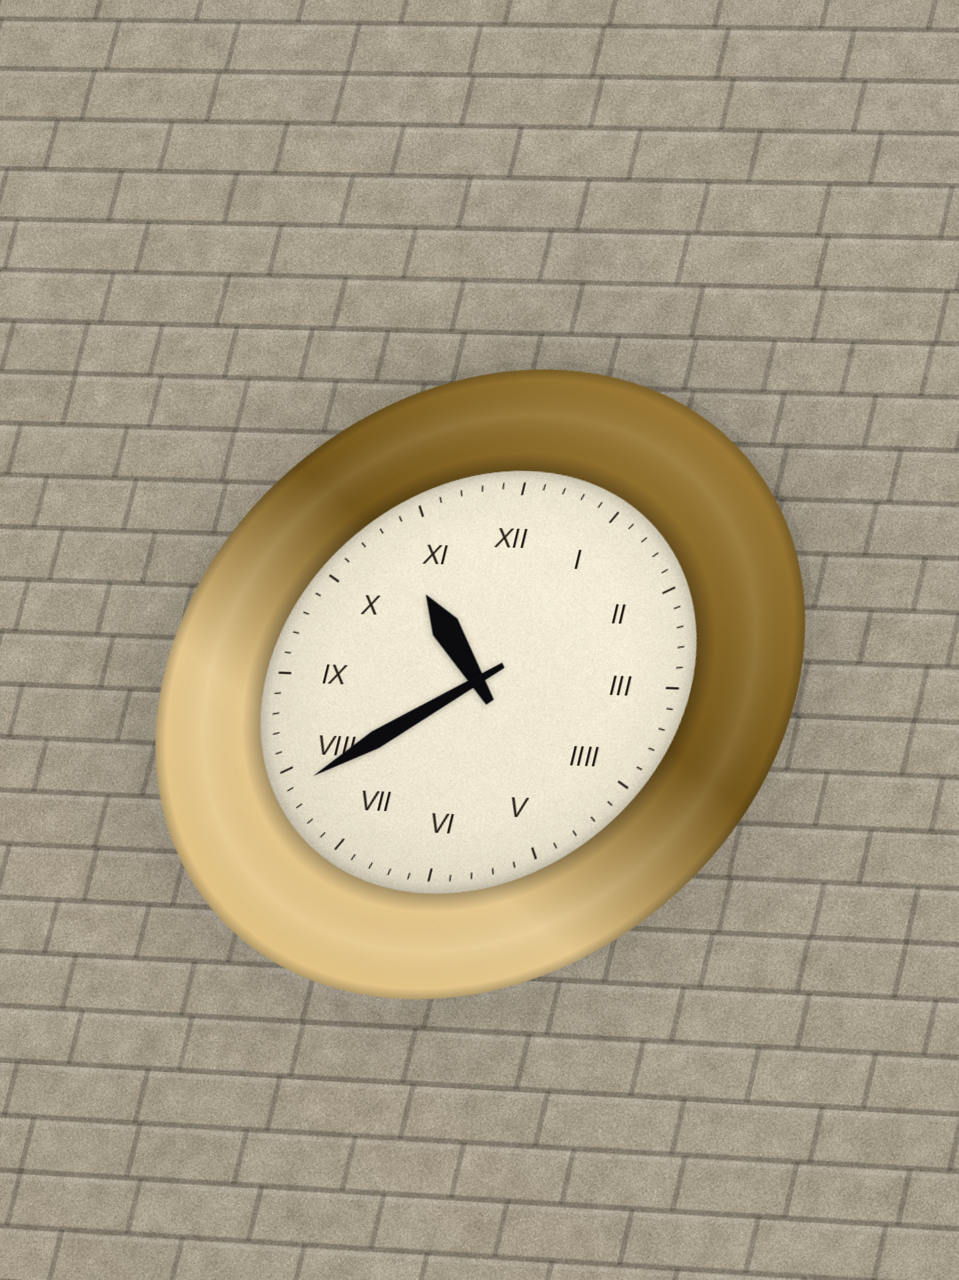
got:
10:39
